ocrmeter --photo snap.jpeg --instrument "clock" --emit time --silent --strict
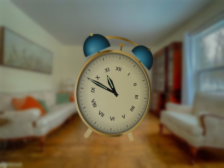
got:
10:48
